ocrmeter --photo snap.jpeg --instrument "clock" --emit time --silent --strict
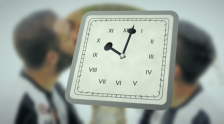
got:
10:02
